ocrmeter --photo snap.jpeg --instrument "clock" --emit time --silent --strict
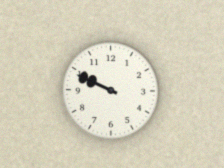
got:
9:49
